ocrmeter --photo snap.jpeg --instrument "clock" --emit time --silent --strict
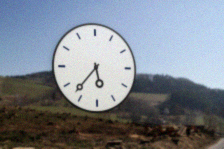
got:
5:37
